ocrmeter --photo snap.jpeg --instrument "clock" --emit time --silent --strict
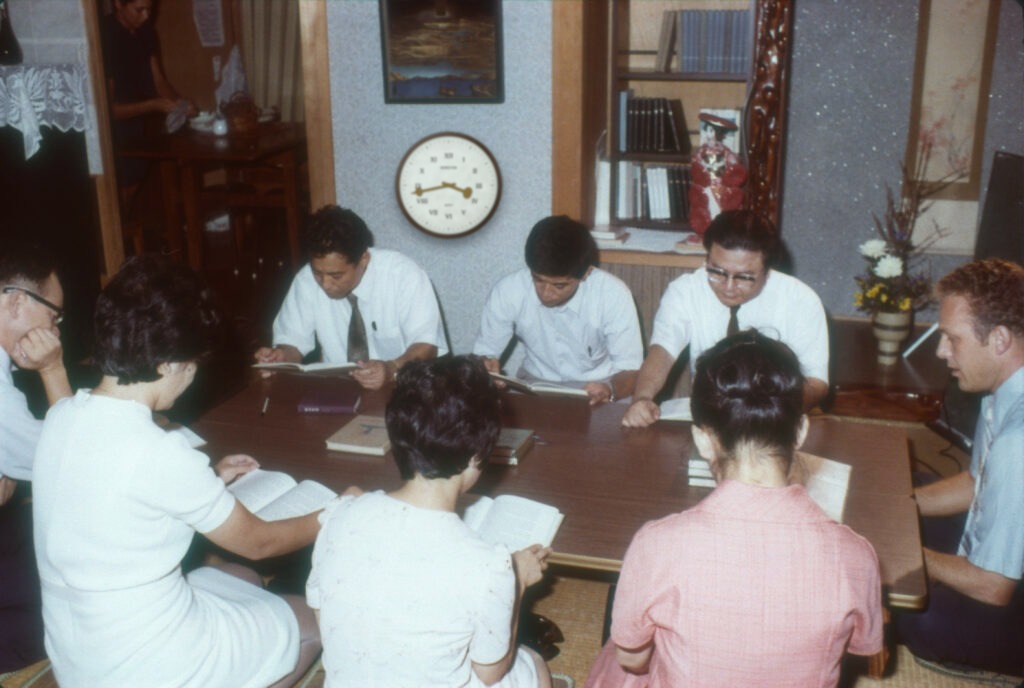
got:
3:43
